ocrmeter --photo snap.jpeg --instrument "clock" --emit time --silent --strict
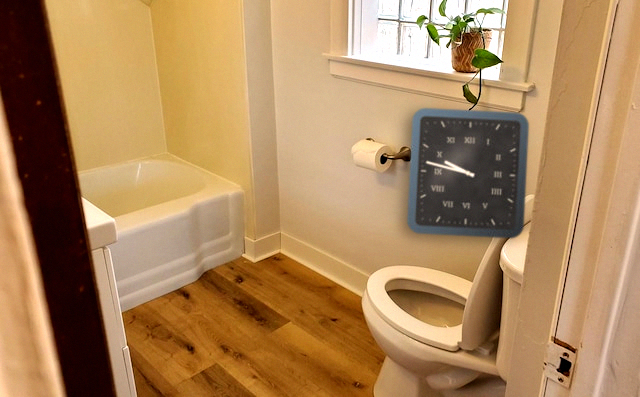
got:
9:47
